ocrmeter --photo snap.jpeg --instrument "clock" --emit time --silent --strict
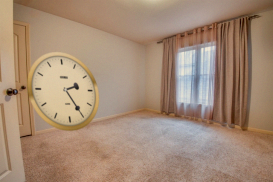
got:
2:25
